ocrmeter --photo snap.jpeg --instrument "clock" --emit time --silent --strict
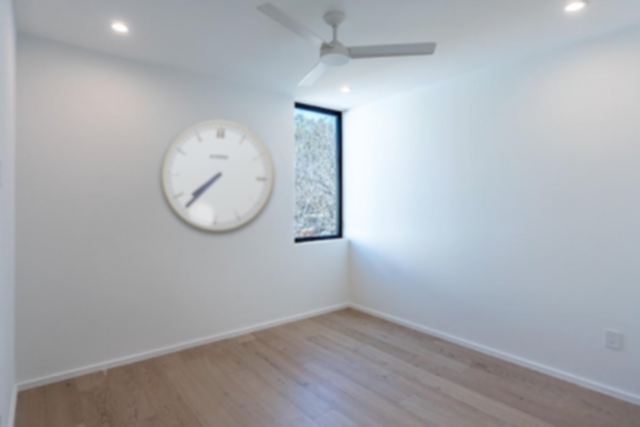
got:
7:37
